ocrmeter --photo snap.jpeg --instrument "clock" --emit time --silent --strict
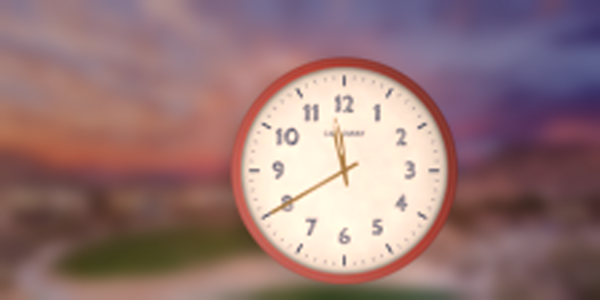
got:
11:40
